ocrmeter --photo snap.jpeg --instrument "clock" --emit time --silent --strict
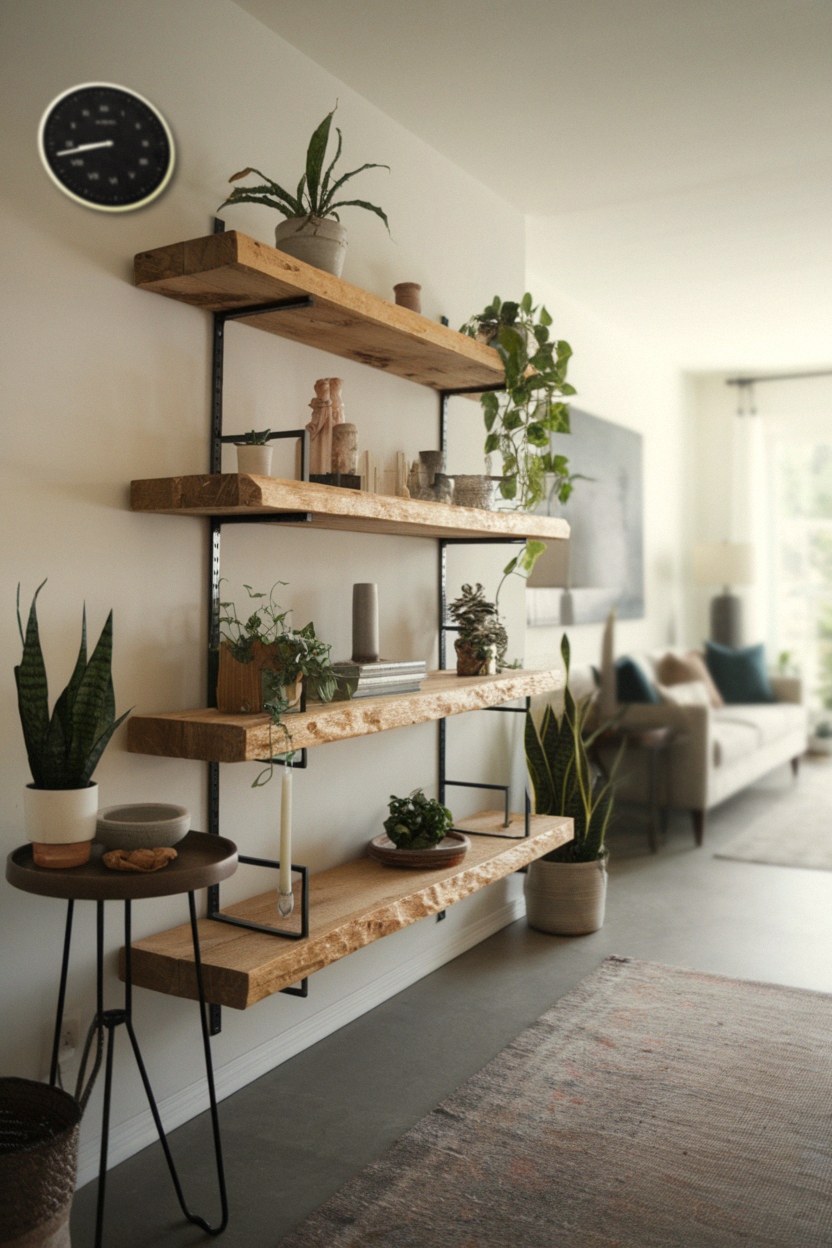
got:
8:43
